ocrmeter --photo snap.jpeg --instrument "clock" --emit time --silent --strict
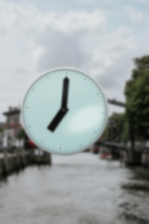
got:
7:00
